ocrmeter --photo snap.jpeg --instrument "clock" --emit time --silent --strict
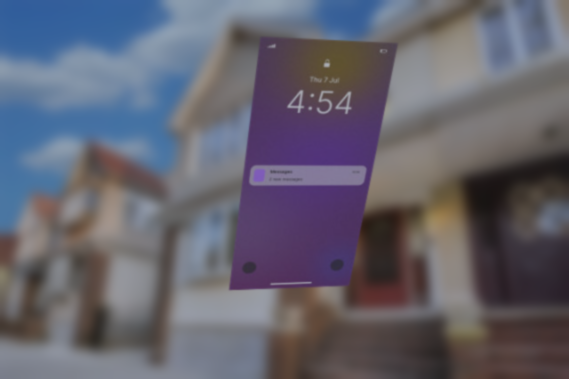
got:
4:54
